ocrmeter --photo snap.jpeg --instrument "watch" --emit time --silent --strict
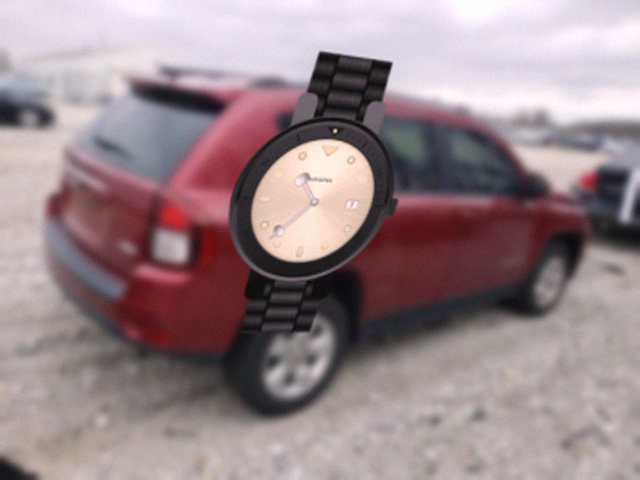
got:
10:37
